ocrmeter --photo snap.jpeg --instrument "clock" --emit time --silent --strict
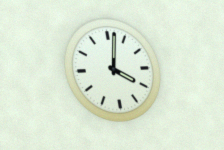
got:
4:02
